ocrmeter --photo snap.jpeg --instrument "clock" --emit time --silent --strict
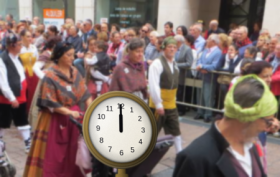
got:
12:00
